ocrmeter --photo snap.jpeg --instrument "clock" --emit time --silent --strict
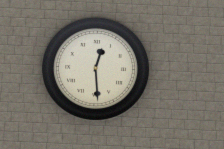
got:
12:29
